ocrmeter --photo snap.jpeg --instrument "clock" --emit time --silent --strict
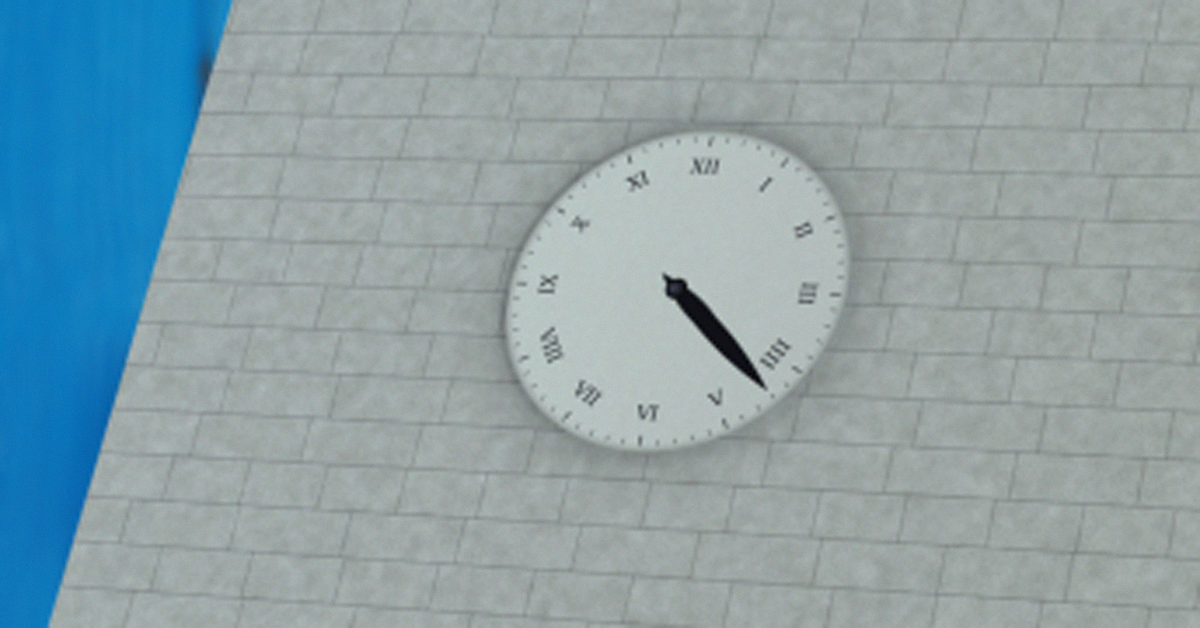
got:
4:22
